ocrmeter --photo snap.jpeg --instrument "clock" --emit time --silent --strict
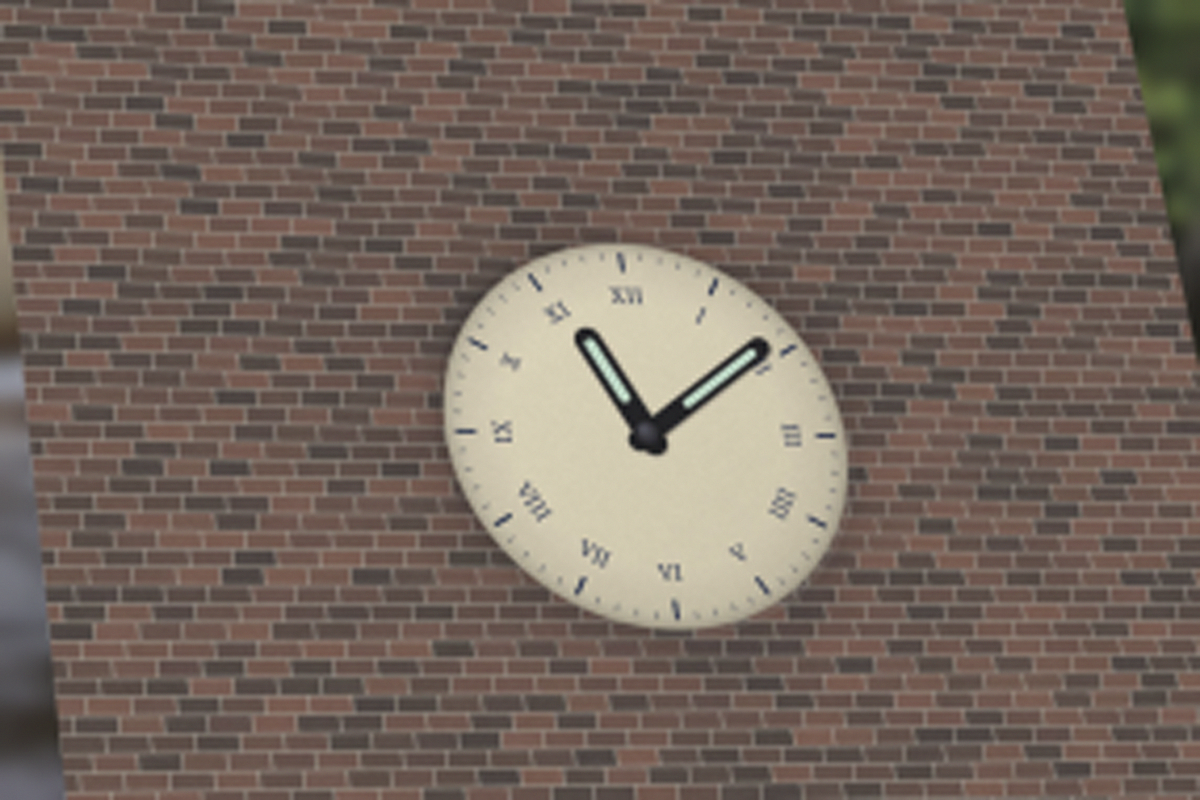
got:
11:09
